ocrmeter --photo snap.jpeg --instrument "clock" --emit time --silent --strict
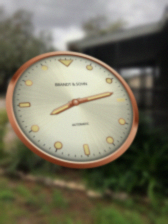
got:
8:13
